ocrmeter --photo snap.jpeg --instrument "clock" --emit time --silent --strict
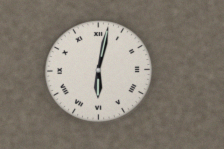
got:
6:02
